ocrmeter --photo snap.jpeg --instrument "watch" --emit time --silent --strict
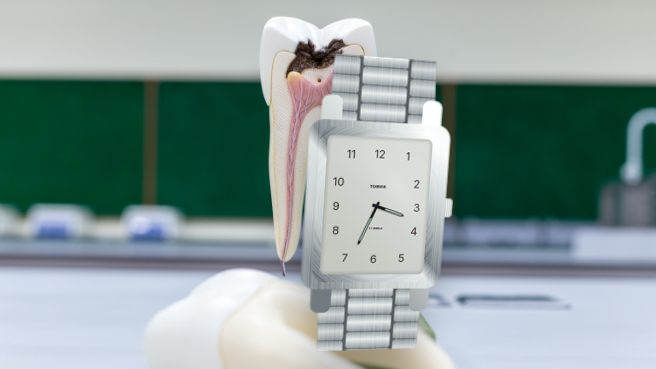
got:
3:34
